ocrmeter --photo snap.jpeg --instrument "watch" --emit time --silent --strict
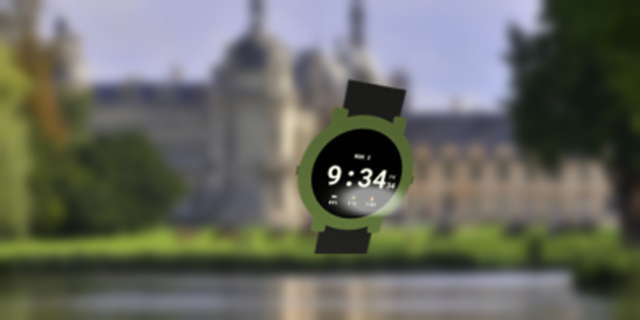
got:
9:34
